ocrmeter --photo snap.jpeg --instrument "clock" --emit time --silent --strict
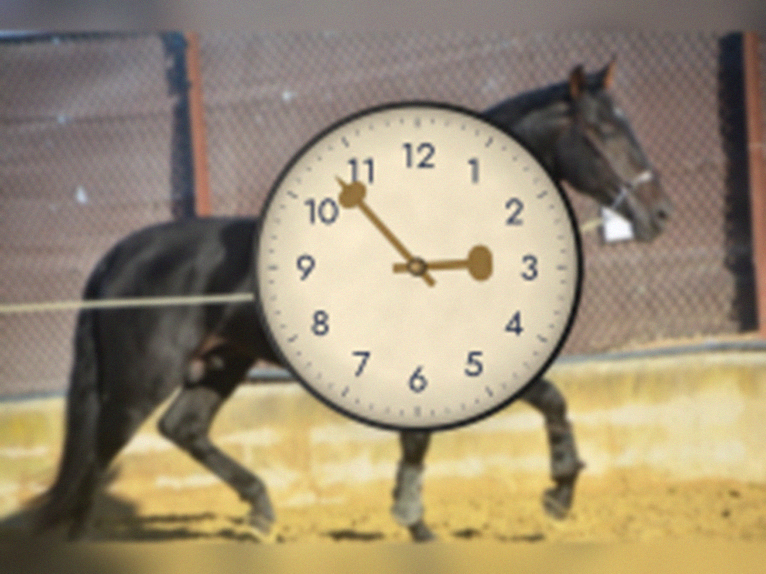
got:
2:53
